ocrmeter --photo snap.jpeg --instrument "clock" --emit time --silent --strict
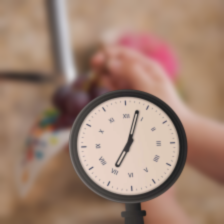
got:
7:03
